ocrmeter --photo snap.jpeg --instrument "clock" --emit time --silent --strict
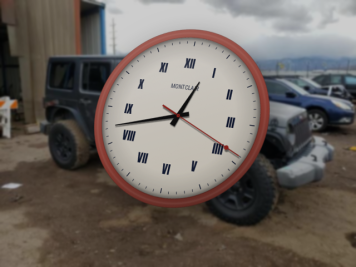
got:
12:42:19
